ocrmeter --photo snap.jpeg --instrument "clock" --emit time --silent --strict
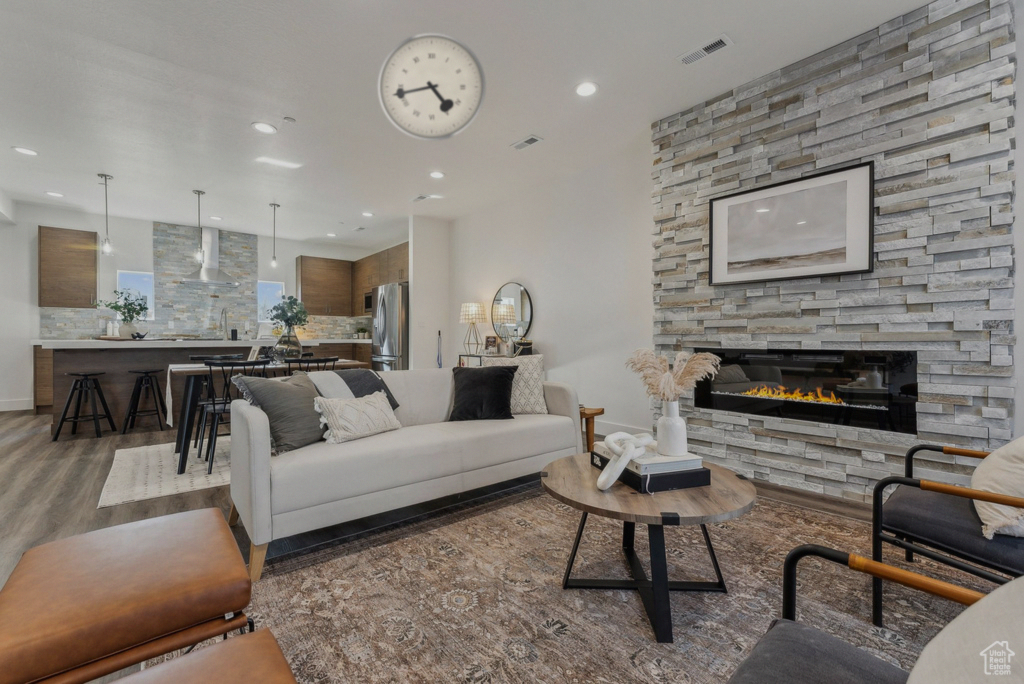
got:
4:43
